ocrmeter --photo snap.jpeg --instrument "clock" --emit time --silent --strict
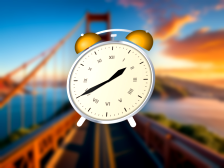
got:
1:40
